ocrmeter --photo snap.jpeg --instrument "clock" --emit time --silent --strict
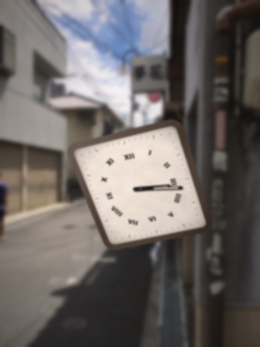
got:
3:17
